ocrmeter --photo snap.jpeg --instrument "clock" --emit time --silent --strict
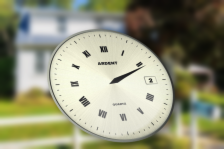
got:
2:11
